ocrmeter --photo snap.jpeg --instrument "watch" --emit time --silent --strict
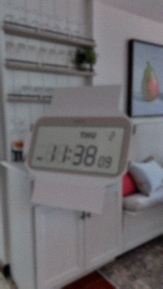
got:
11:38
